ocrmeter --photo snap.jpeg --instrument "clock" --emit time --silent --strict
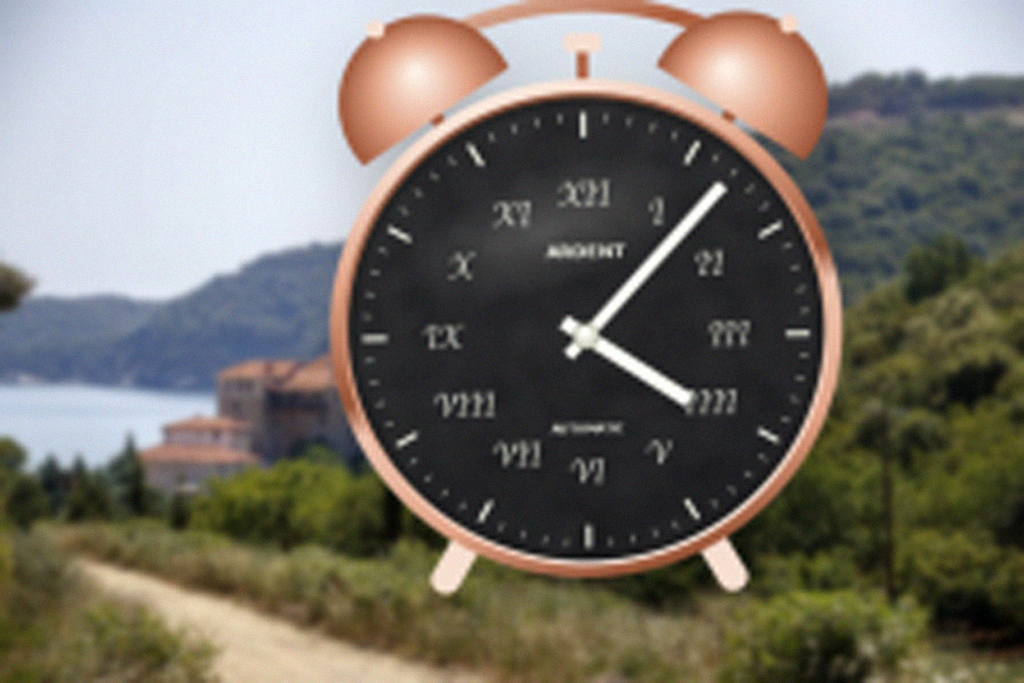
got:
4:07
